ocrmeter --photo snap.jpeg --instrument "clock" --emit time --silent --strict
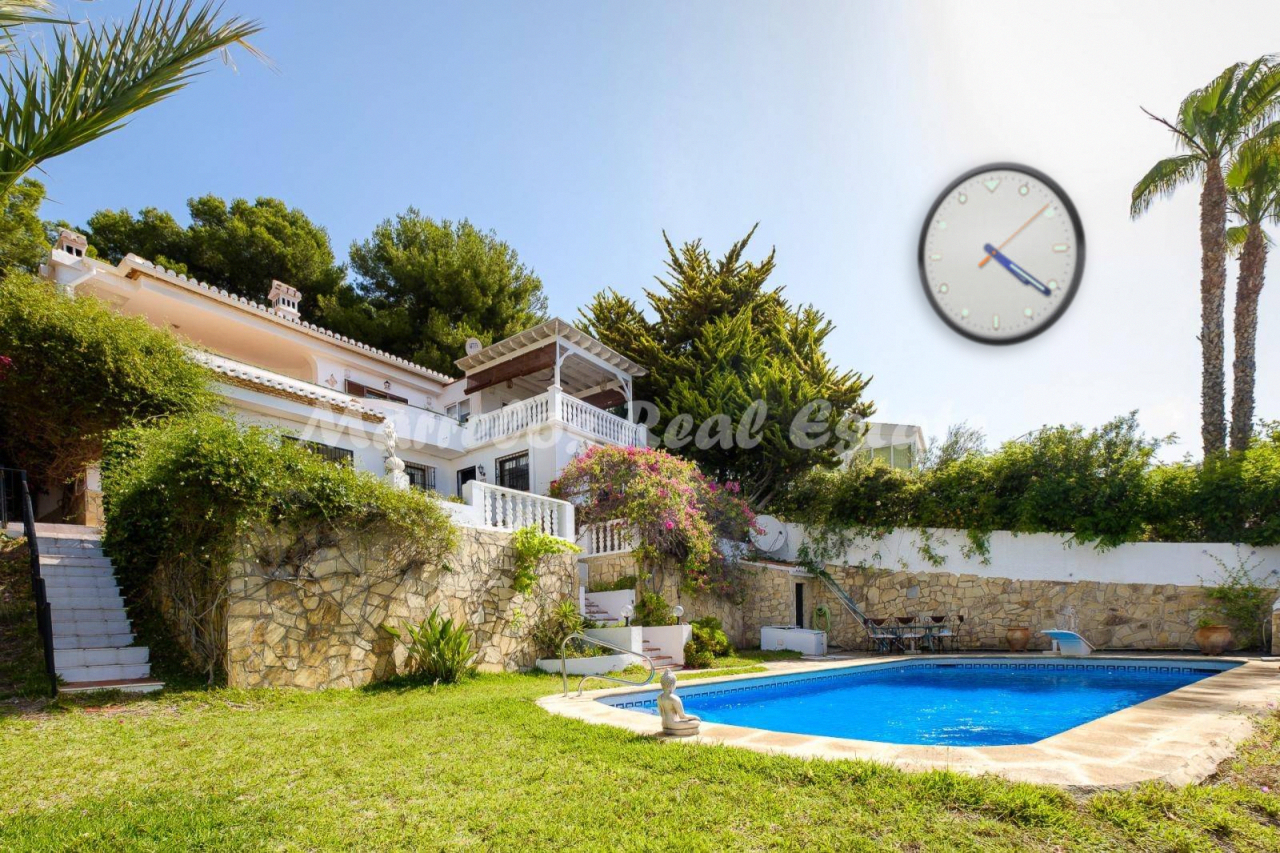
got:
4:21:09
